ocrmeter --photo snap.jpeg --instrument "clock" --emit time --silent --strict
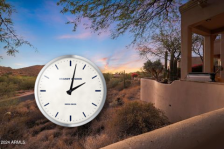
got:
2:02
